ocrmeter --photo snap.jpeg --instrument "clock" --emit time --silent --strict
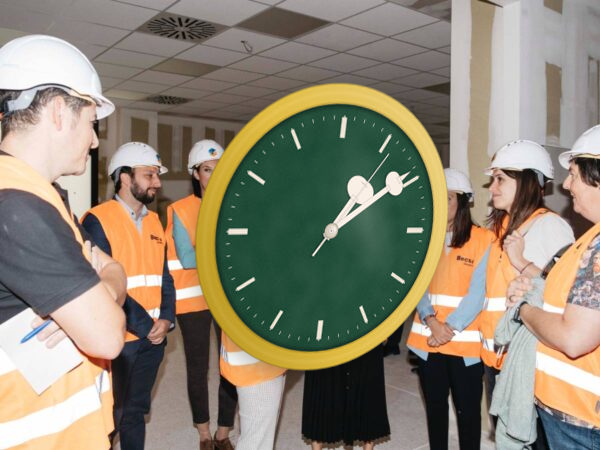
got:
1:09:06
